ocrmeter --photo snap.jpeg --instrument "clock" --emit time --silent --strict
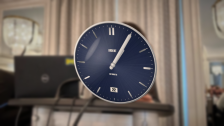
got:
1:05
